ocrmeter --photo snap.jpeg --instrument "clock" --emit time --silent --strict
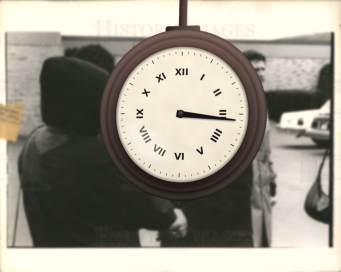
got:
3:16
